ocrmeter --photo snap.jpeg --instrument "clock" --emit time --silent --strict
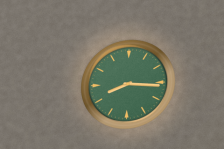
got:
8:16
